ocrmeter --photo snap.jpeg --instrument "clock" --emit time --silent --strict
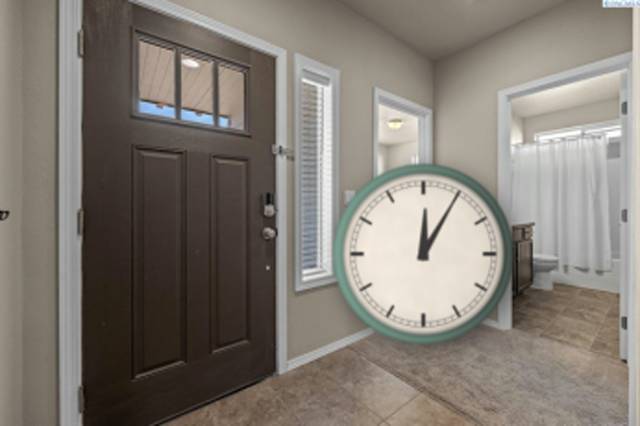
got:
12:05
